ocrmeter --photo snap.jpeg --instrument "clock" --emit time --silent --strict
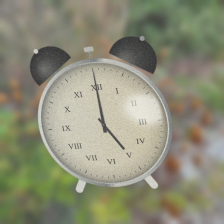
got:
5:00
